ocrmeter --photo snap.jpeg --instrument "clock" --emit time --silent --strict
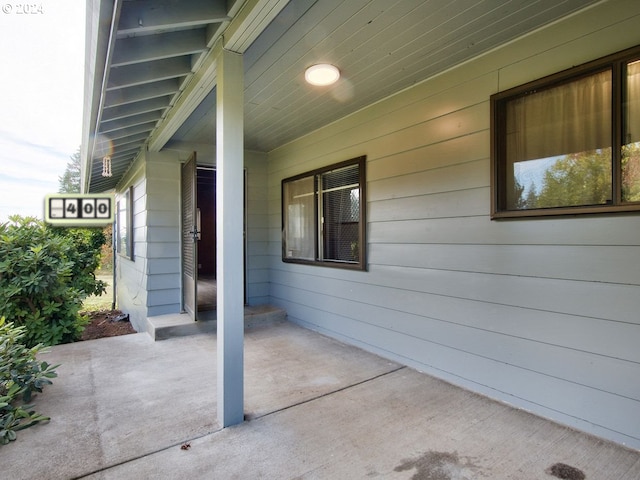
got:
4:00
